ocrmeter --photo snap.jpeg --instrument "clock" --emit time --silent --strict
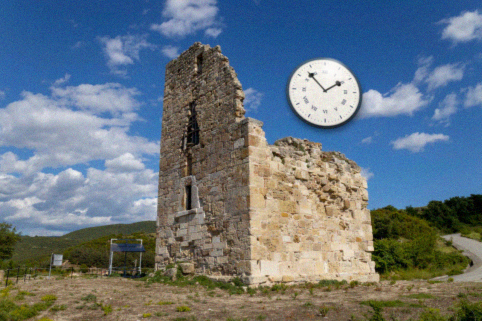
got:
1:53
